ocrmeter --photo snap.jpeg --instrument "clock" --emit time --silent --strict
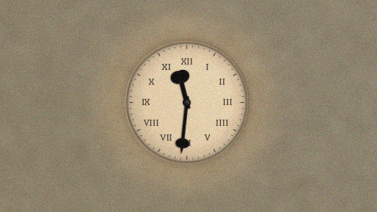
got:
11:31
